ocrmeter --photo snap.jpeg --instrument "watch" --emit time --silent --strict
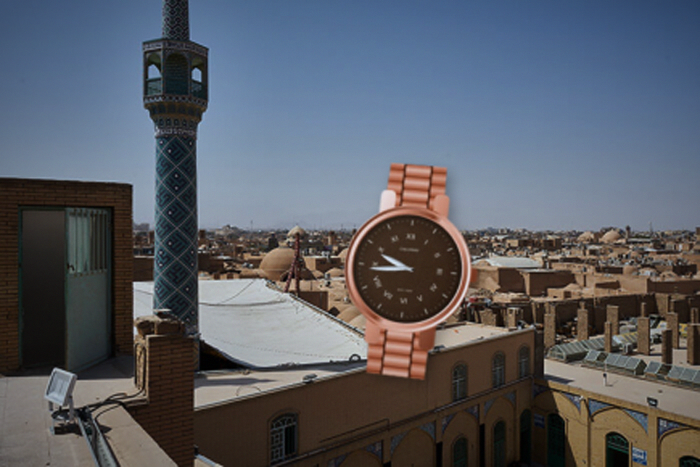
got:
9:44
